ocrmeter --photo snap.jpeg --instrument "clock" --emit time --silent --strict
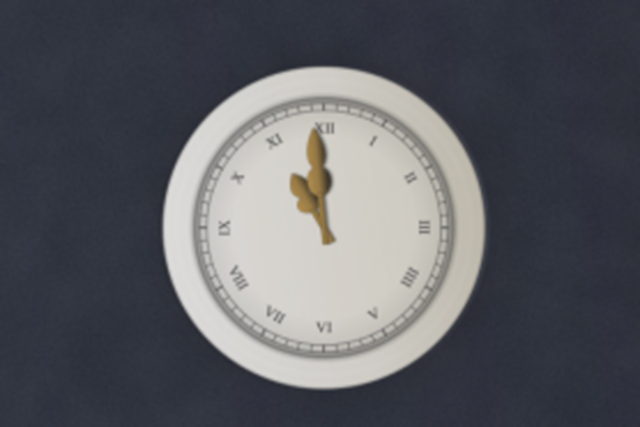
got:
10:59
